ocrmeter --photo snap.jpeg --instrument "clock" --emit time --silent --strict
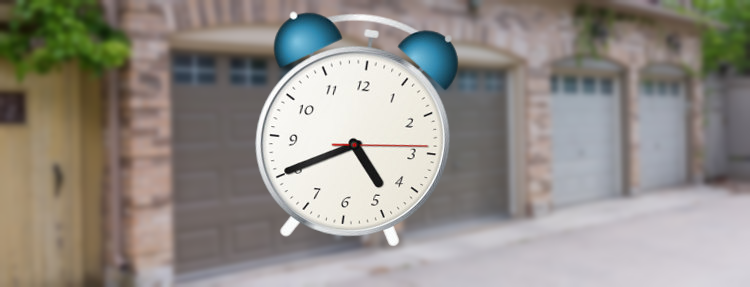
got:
4:40:14
